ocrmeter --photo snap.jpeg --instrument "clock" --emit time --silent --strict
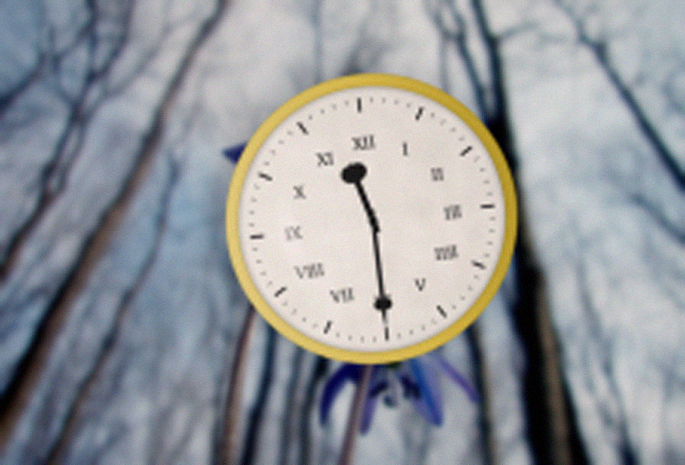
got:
11:30
